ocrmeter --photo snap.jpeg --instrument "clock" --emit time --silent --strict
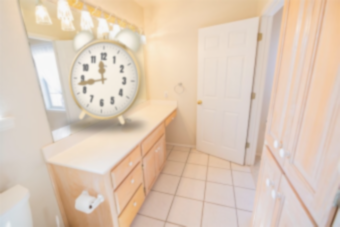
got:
11:43
